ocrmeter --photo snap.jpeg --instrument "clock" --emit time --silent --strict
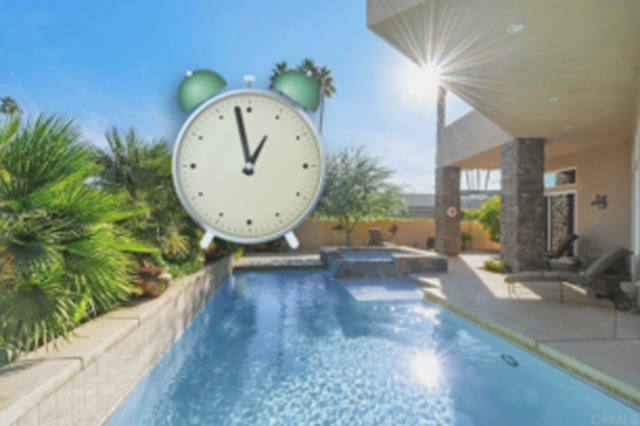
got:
12:58
